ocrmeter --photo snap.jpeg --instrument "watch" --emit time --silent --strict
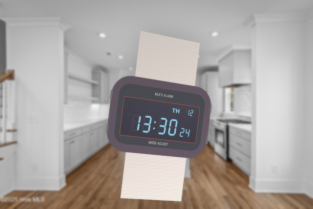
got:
13:30:24
